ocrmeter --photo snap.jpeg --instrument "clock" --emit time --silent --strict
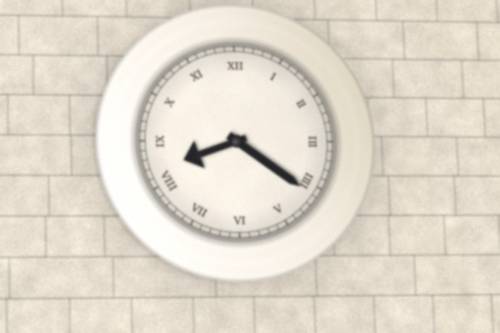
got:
8:21
